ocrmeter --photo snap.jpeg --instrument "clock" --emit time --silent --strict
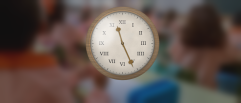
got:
11:26
